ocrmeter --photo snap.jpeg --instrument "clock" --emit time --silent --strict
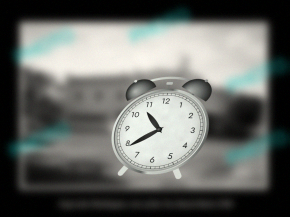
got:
10:39
